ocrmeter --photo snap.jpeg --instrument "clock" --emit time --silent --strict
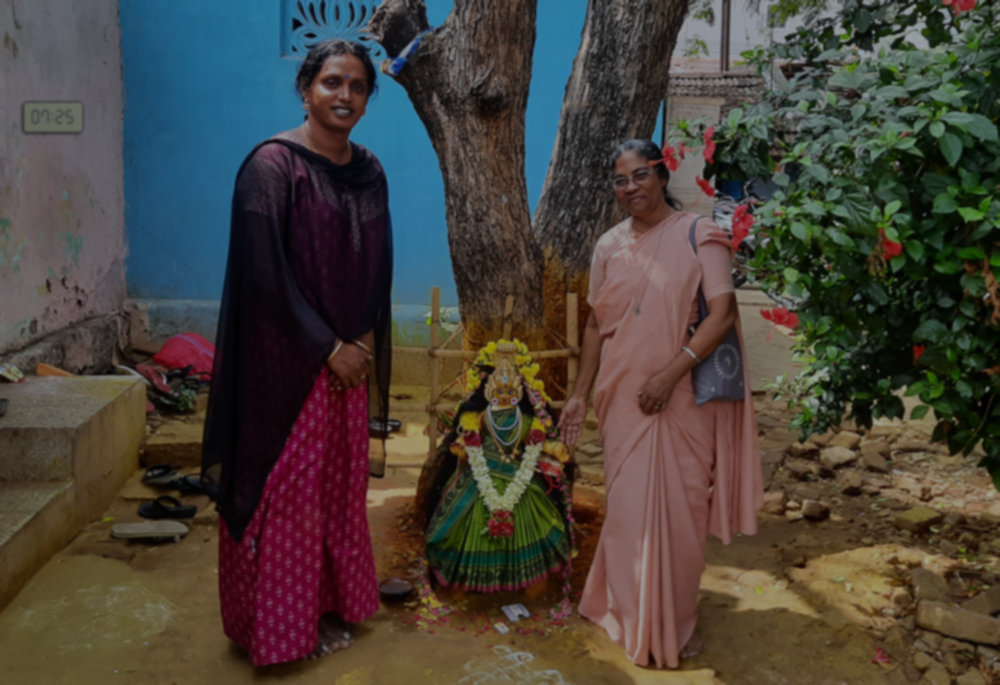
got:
7:25
